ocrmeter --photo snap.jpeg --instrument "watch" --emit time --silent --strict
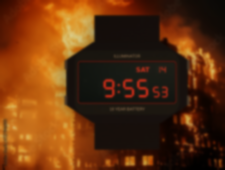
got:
9:55
